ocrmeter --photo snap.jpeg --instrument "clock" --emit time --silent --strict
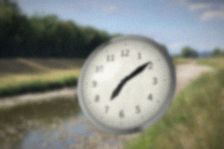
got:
7:09
